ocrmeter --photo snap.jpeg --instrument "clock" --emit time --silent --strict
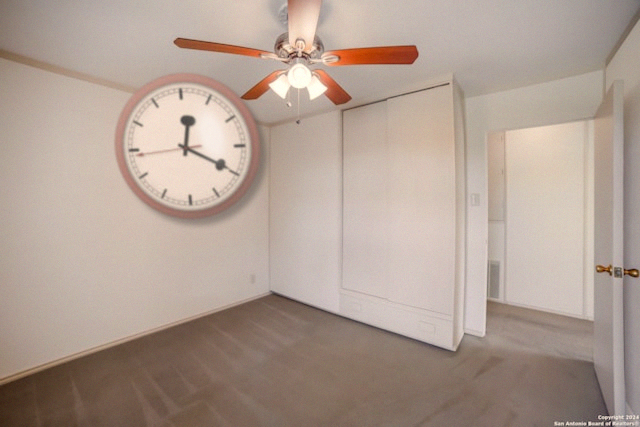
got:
12:19:44
